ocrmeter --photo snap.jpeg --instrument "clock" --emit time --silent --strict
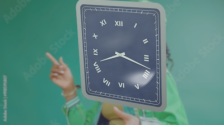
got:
8:18
